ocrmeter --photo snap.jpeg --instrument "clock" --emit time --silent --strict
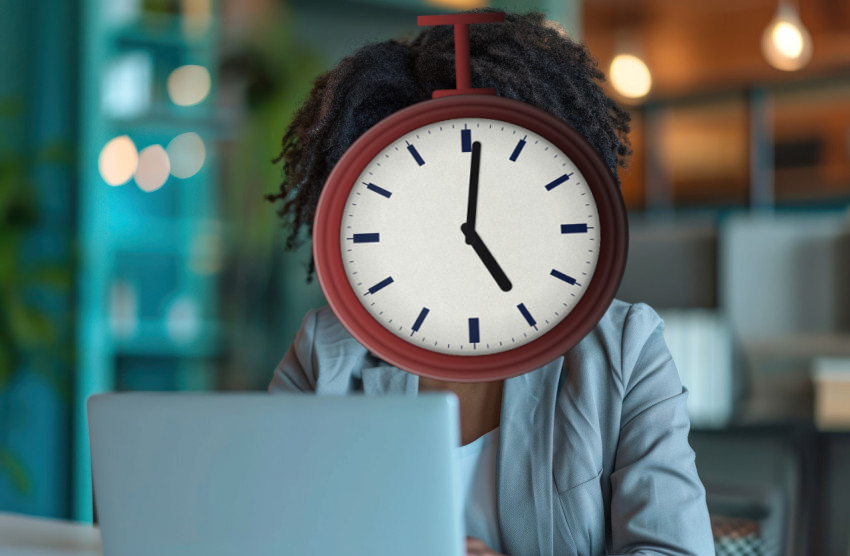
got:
5:01
